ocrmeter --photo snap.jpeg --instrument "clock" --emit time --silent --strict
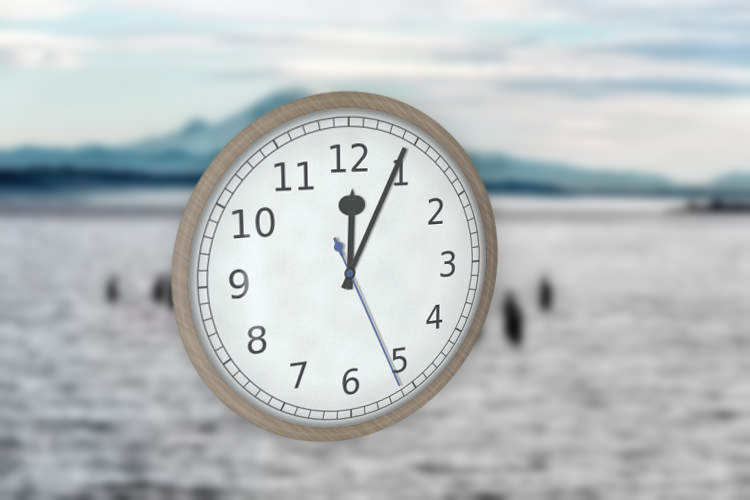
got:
12:04:26
